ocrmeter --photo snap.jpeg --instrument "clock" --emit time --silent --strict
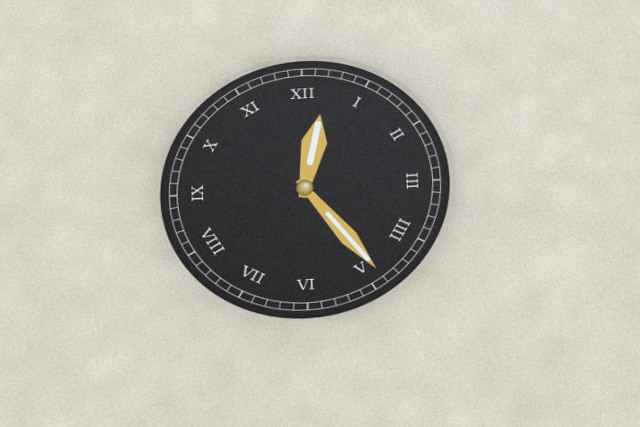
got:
12:24
